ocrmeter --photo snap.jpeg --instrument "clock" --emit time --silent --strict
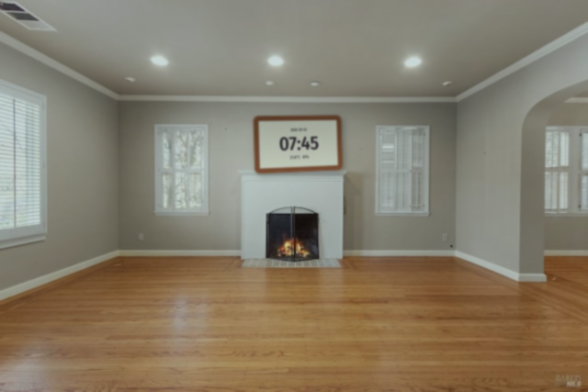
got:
7:45
